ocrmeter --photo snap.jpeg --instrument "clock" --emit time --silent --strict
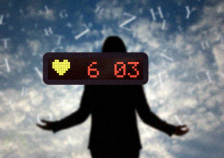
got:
6:03
